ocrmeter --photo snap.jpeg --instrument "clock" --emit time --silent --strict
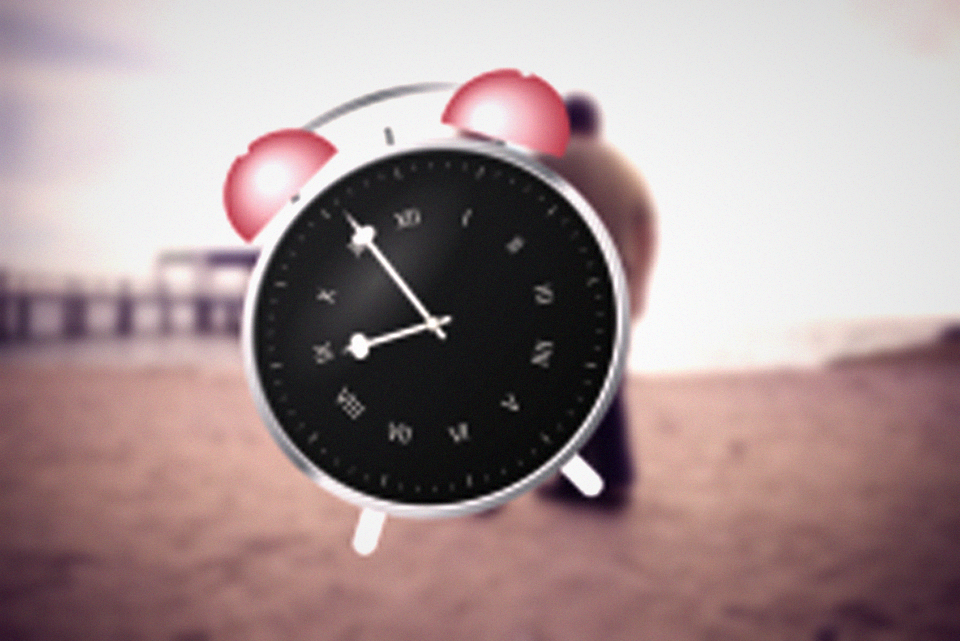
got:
8:56
